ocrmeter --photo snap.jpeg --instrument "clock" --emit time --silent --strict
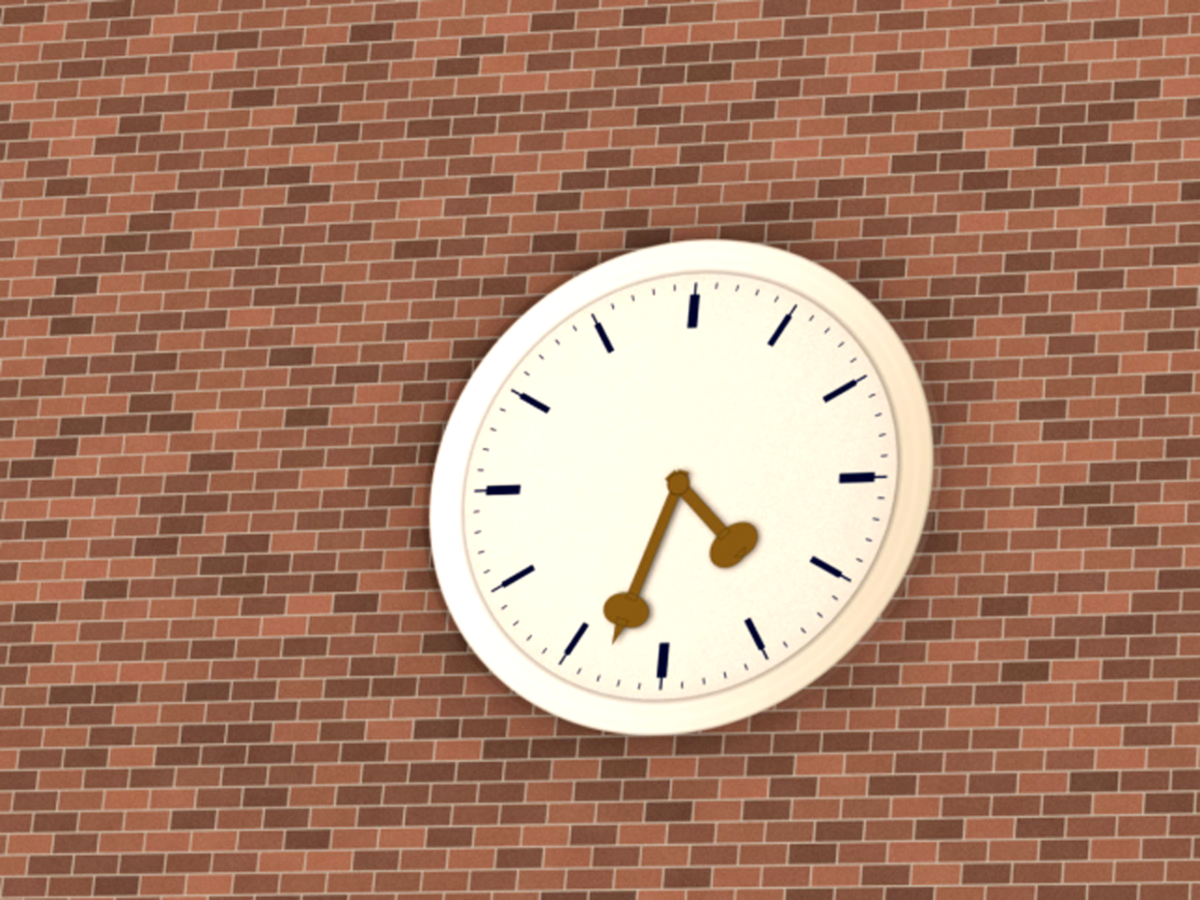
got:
4:33
